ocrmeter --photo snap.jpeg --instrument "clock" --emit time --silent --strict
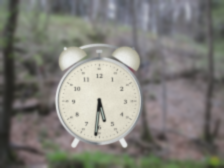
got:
5:31
